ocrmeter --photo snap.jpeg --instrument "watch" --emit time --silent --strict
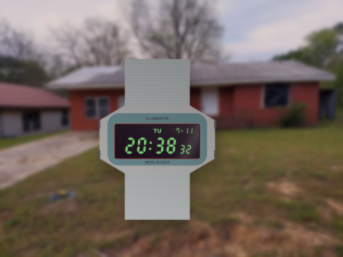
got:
20:38:32
